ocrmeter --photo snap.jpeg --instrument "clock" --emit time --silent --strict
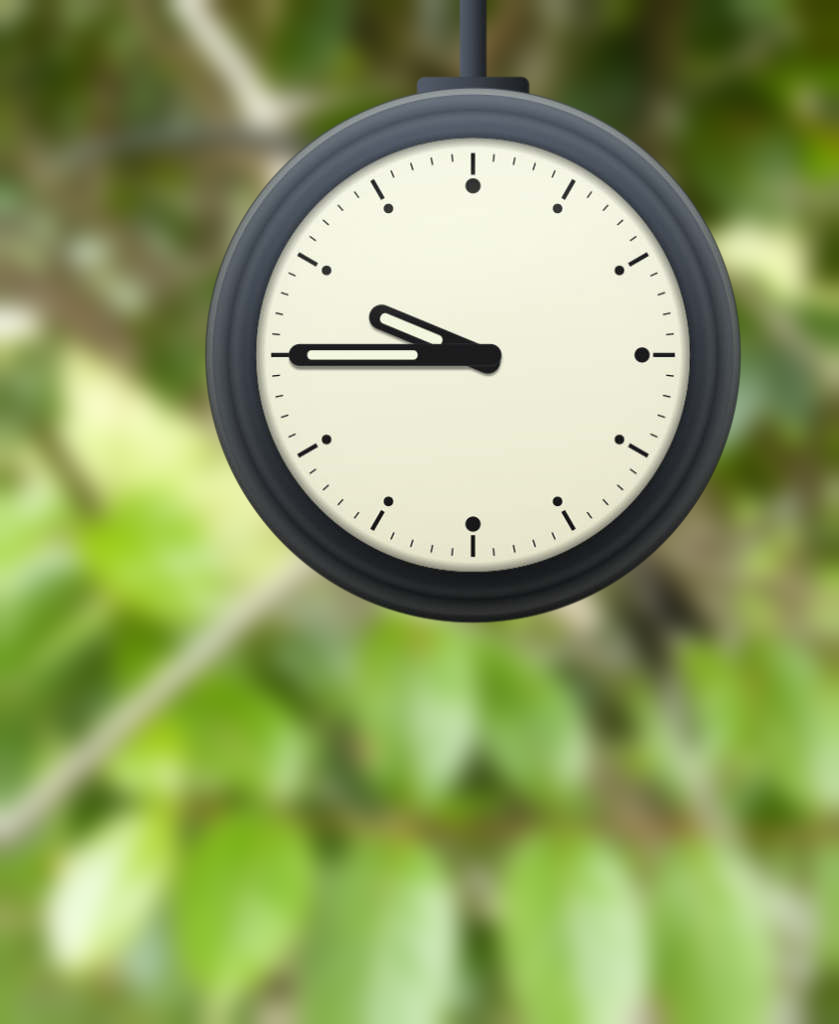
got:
9:45
